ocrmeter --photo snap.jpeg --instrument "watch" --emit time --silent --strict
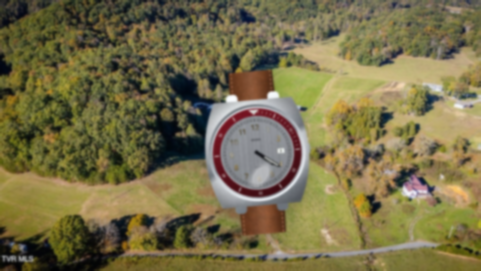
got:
4:21
